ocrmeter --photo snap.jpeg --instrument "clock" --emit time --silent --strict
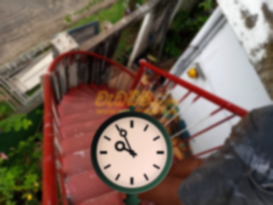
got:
9:56
